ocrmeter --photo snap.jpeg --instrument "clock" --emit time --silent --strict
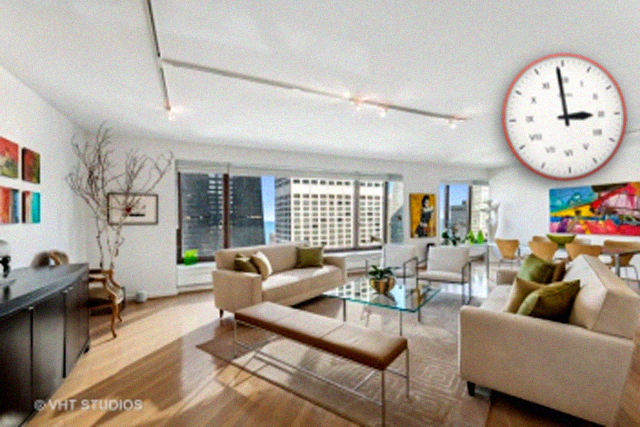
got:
2:59
